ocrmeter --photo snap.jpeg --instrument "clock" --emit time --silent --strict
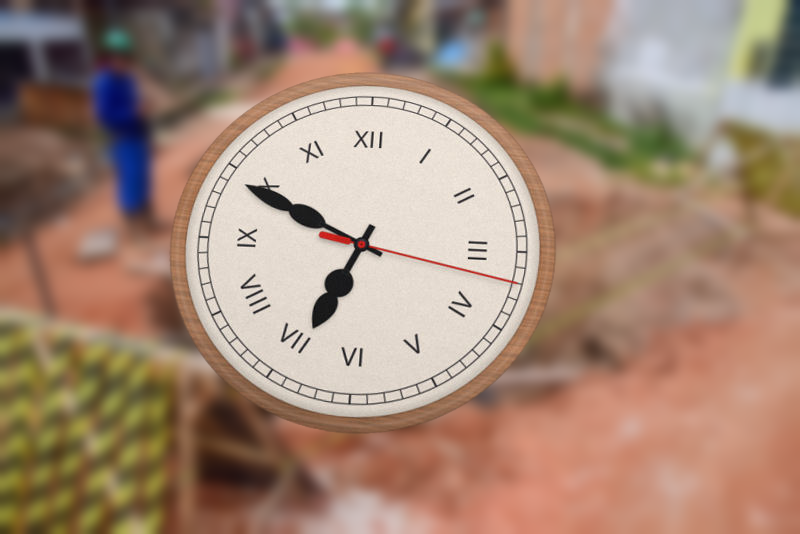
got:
6:49:17
